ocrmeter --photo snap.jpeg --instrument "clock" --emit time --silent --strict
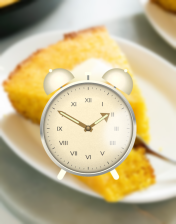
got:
1:50
